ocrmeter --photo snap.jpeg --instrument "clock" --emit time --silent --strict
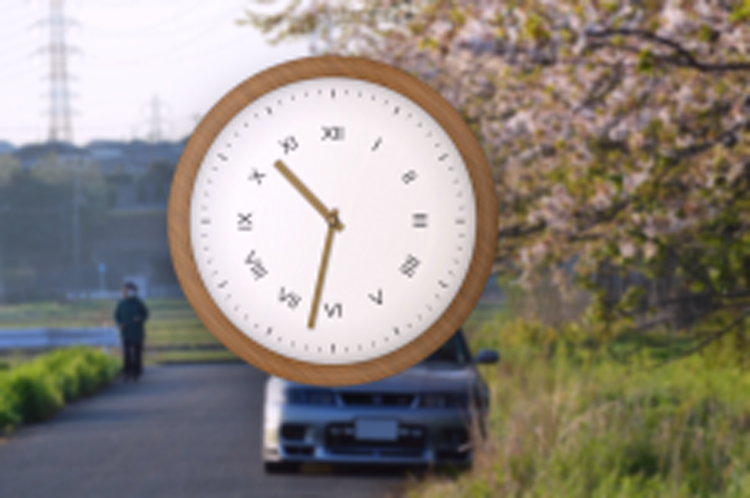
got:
10:32
